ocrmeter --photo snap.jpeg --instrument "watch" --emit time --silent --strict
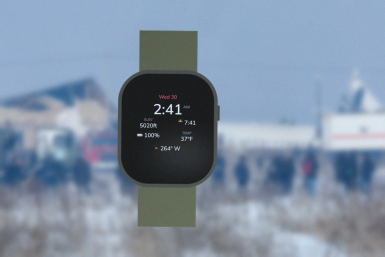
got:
2:41
